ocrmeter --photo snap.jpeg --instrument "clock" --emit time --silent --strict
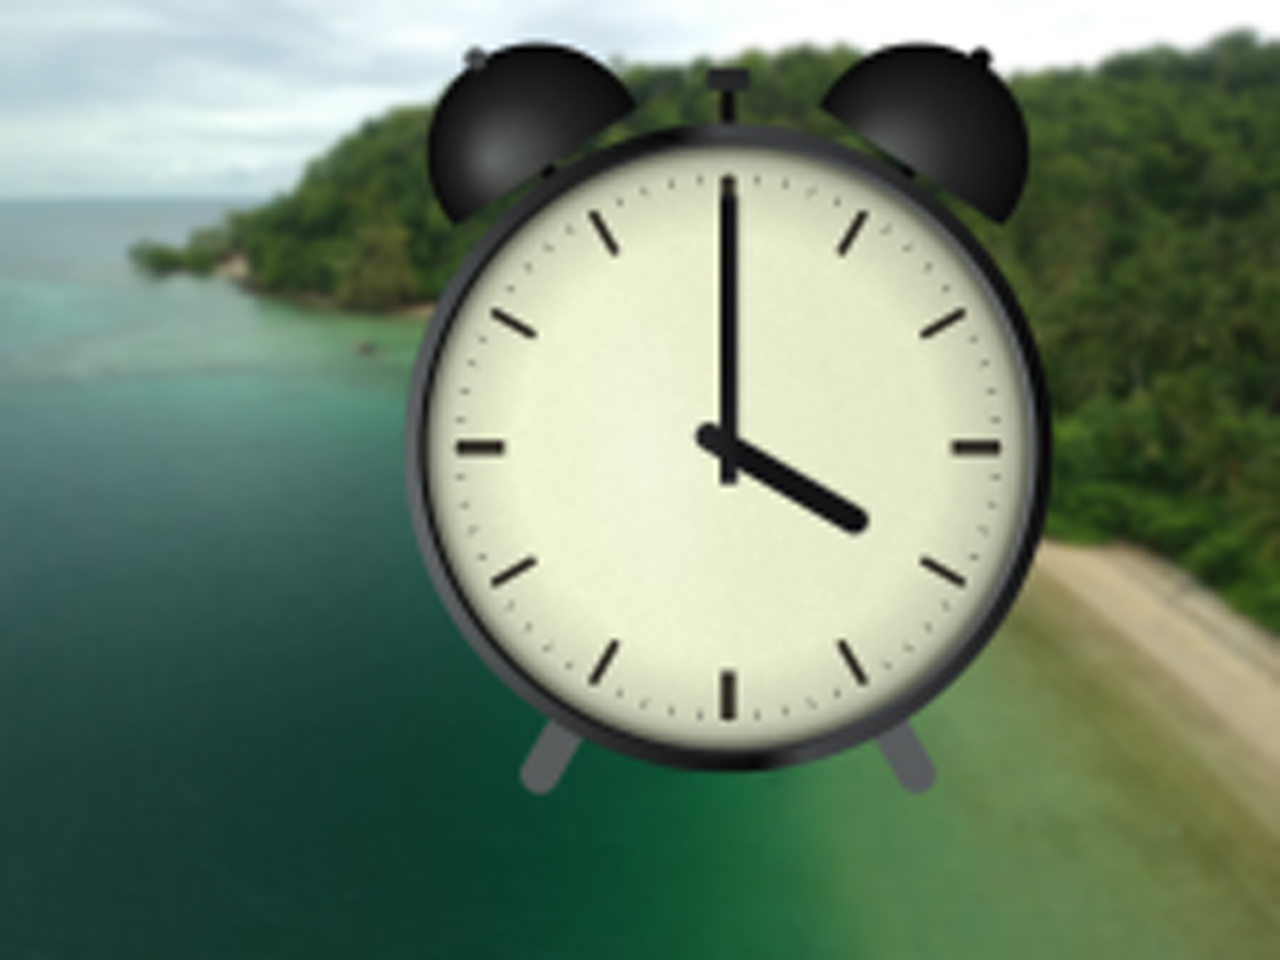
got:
4:00
